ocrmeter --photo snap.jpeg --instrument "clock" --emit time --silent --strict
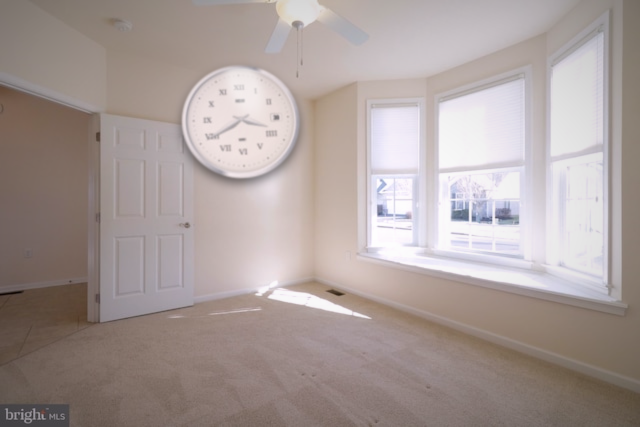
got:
3:40
